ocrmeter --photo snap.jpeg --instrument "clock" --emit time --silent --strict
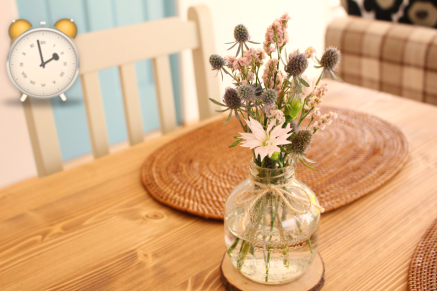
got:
1:58
